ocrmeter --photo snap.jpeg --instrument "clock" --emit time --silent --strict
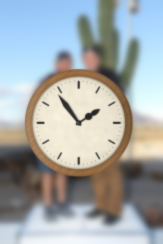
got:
1:54
